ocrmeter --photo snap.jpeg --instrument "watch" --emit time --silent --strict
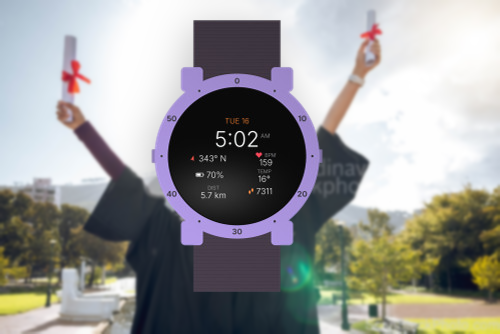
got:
5:02
